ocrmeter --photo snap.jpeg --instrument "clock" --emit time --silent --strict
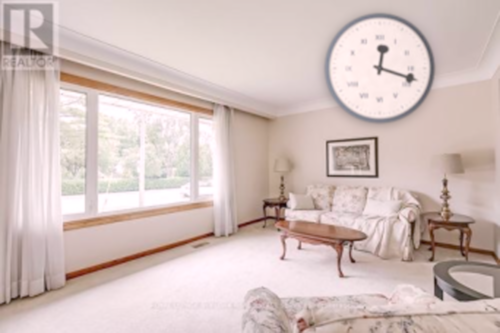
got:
12:18
